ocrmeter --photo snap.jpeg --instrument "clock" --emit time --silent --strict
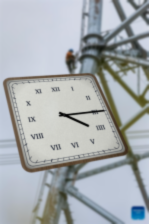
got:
4:15
